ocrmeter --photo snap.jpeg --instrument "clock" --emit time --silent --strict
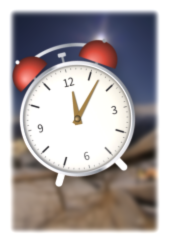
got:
12:07
